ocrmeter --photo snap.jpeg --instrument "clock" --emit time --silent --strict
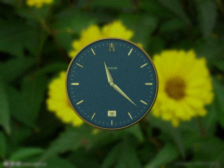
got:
11:22
